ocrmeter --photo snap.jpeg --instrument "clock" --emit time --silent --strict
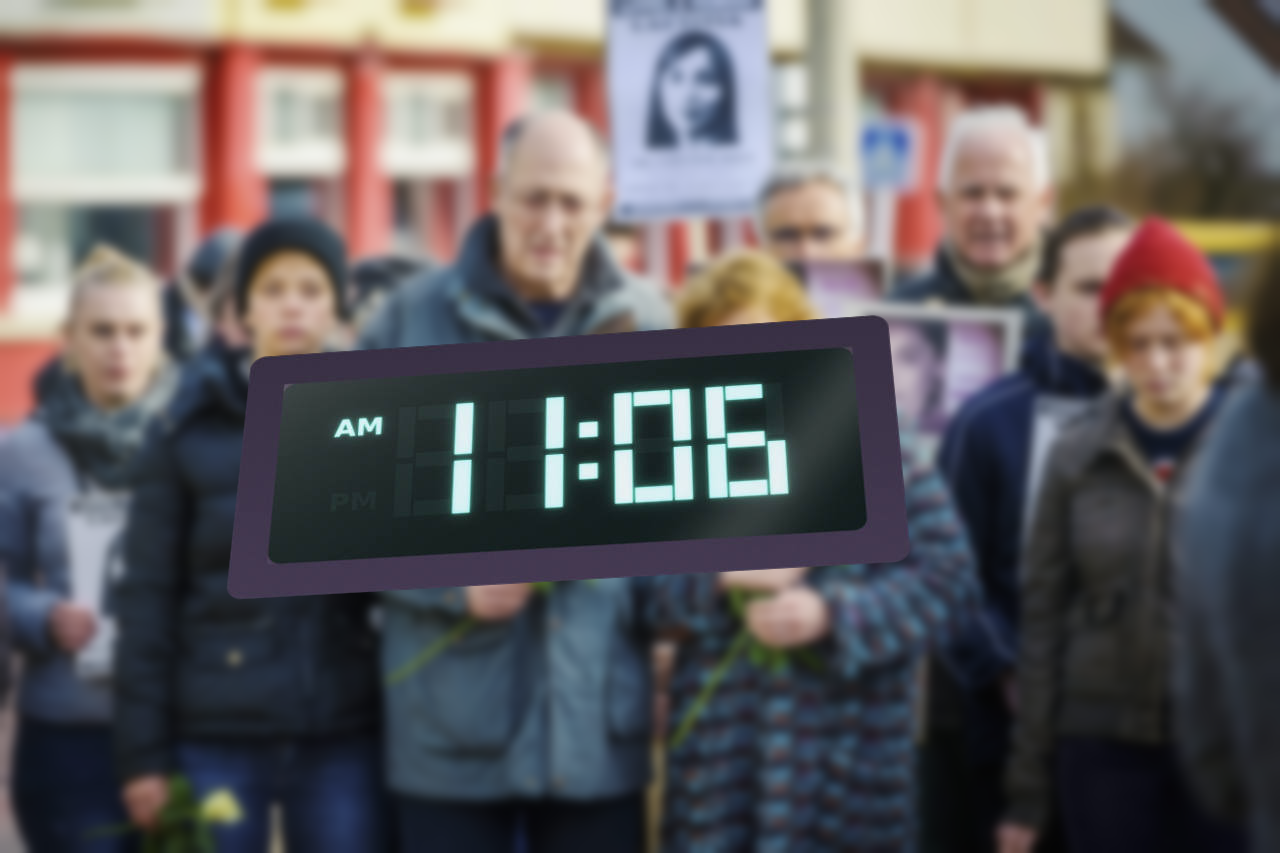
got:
11:06
